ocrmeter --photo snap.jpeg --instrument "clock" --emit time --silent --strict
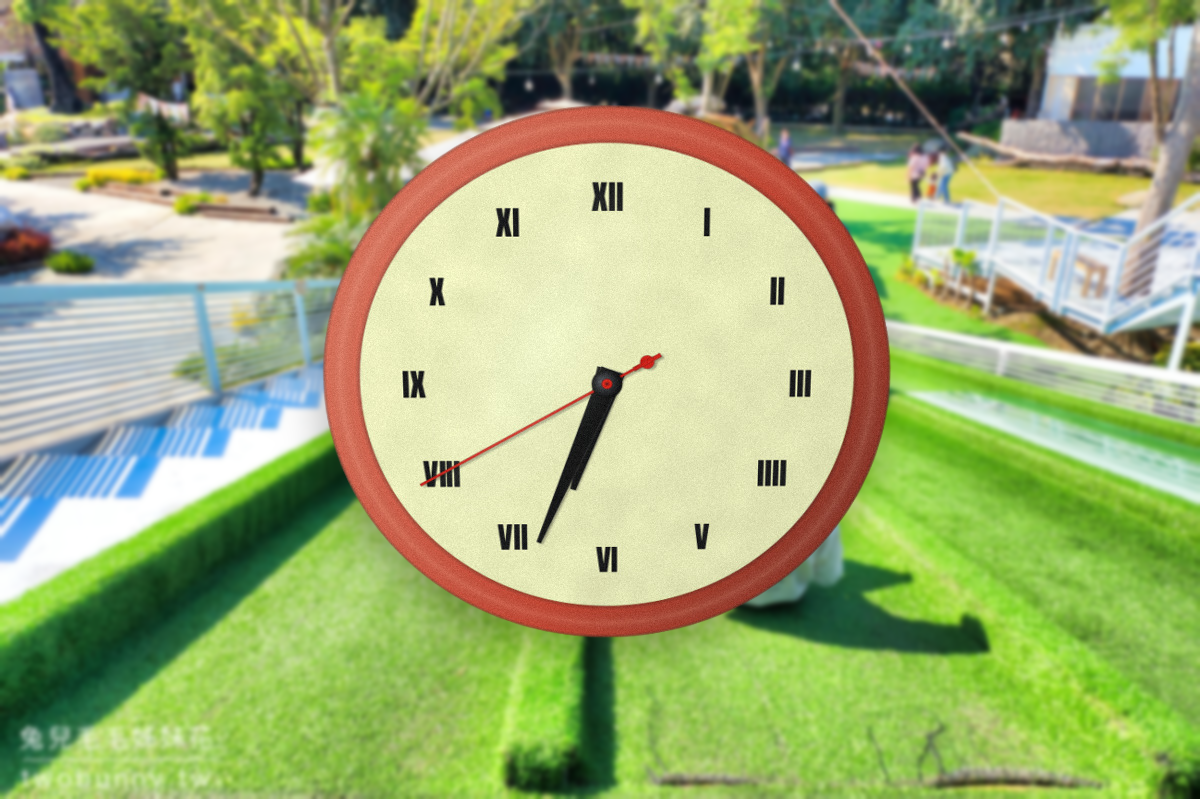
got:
6:33:40
